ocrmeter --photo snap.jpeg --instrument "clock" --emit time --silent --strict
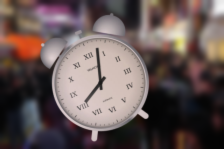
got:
8:03
